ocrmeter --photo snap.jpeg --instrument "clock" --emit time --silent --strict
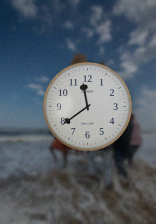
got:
11:39
